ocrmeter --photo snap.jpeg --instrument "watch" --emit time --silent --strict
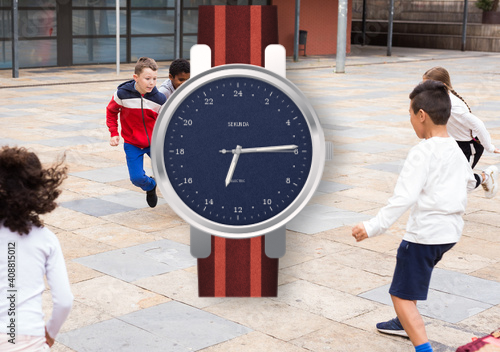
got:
13:14:15
